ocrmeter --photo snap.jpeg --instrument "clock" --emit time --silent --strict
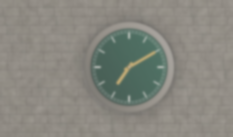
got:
7:10
